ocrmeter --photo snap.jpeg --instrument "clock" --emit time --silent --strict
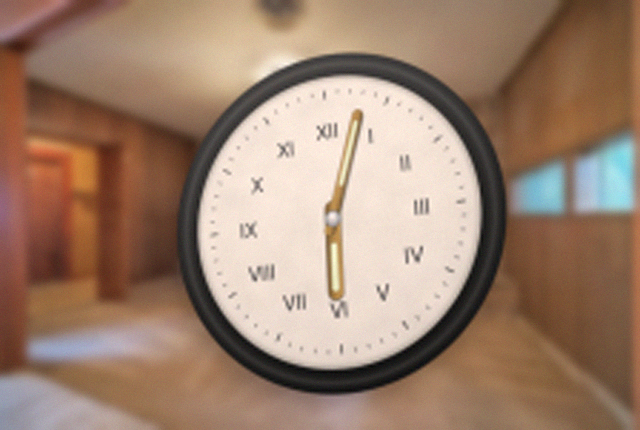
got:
6:03
